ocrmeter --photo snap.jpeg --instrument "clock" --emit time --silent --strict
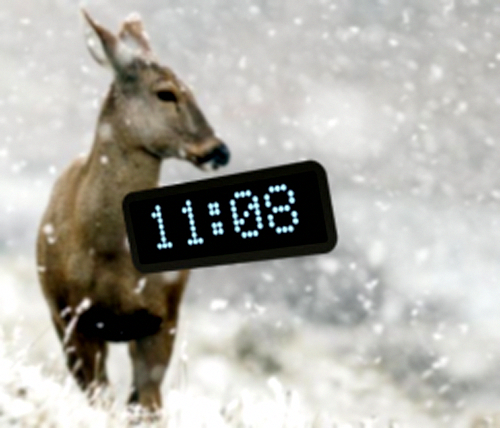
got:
11:08
